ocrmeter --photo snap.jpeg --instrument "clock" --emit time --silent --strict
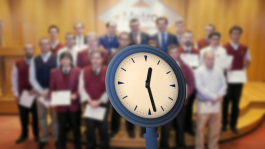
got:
12:28
